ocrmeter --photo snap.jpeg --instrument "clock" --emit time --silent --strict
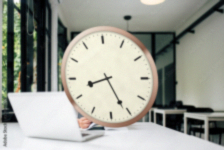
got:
8:26
